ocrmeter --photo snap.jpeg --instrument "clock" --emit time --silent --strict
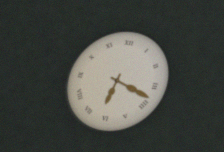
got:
6:18
